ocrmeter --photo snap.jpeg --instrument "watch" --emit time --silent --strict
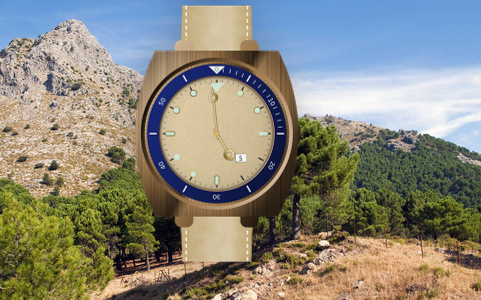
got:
4:59
